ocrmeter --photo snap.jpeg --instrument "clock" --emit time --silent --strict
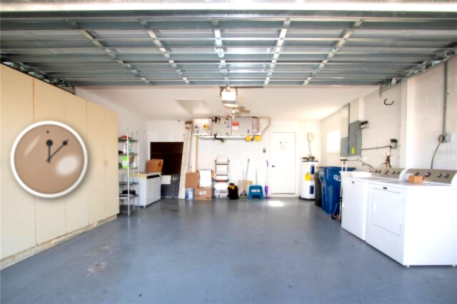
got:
12:08
